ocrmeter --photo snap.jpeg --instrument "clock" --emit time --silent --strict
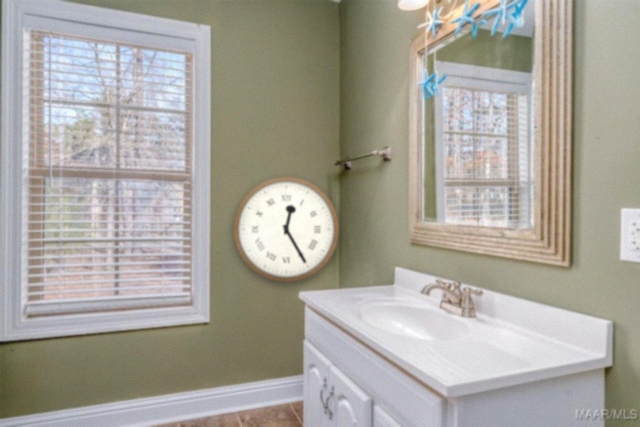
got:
12:25
